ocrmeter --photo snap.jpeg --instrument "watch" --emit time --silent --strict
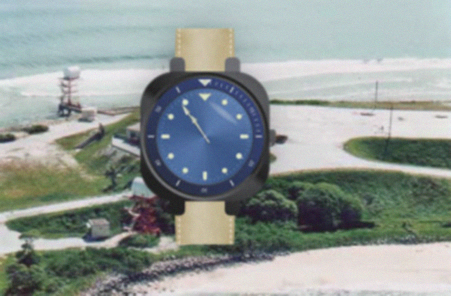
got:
10:54
